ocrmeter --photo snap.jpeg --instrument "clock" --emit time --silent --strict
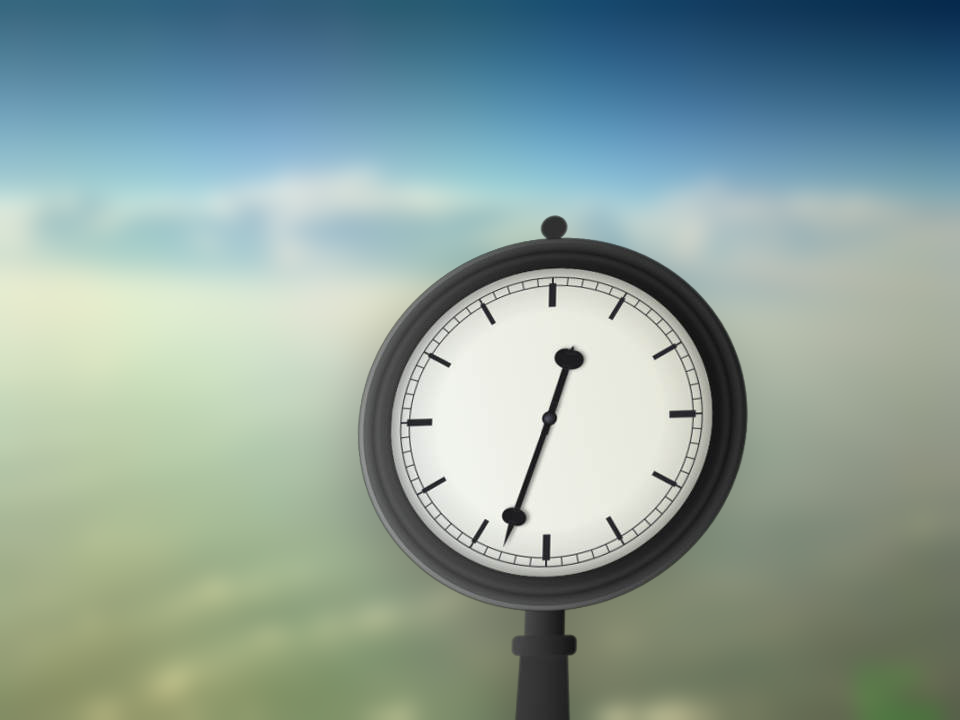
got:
12:33
